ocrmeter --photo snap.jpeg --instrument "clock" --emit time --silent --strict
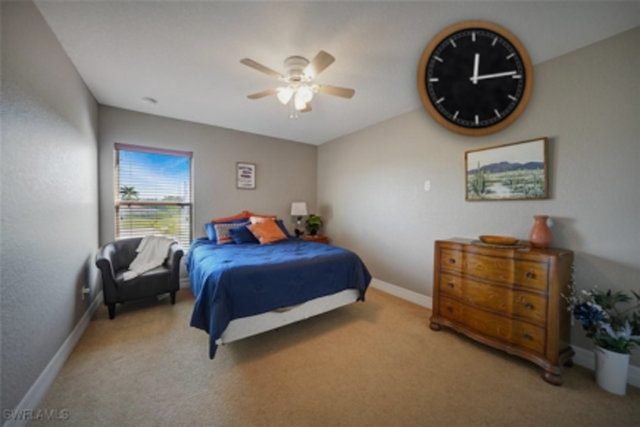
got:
12:14
